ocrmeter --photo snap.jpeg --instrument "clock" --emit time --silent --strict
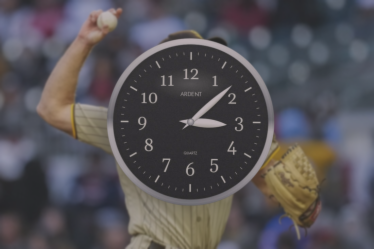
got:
3:08
